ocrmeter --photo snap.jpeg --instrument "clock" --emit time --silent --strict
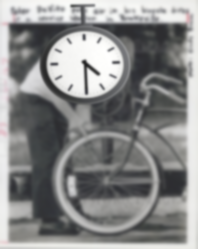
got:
4:30
